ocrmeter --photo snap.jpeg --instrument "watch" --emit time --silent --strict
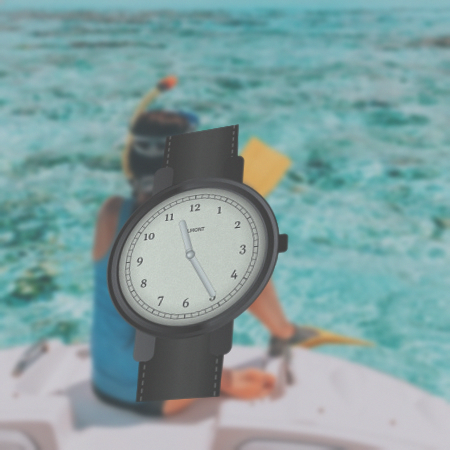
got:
11:25
